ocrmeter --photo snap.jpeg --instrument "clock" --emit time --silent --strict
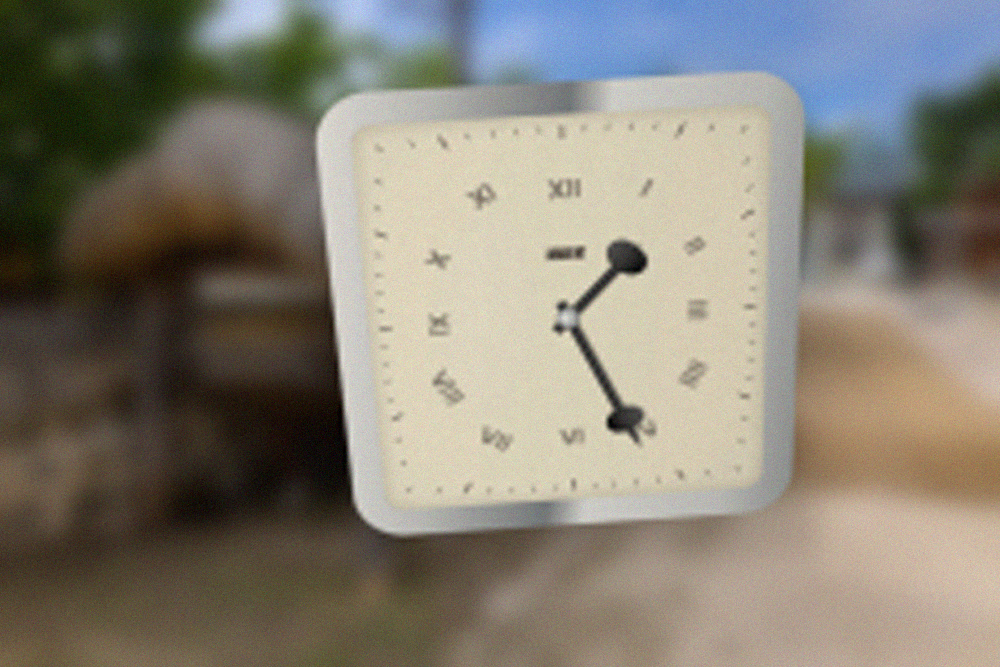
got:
1:26
